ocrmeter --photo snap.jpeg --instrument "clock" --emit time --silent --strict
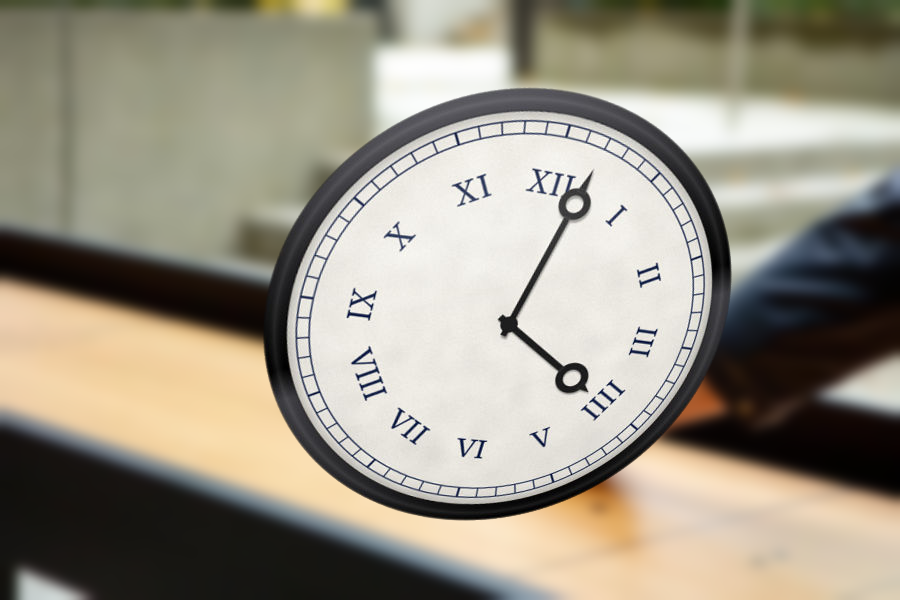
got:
4:02
